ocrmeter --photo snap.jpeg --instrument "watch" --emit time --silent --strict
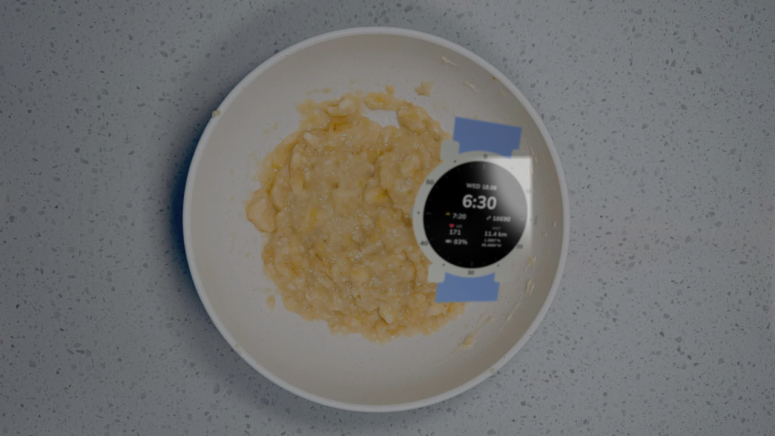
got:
6:30
